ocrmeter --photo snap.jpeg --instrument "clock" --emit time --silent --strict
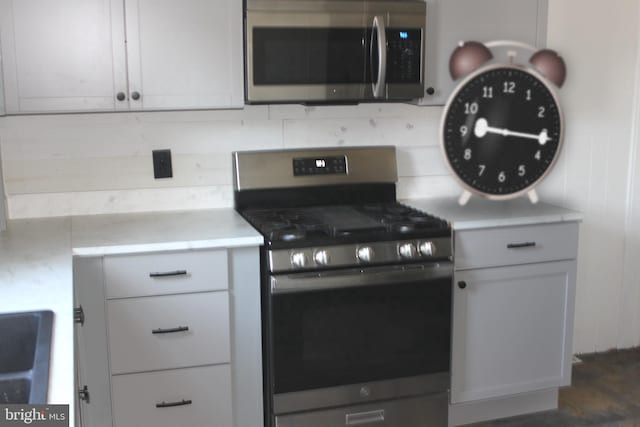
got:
9:16
